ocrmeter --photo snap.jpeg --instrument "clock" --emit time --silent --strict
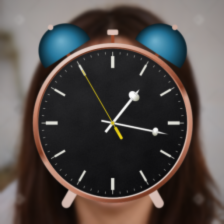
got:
1:16:55
